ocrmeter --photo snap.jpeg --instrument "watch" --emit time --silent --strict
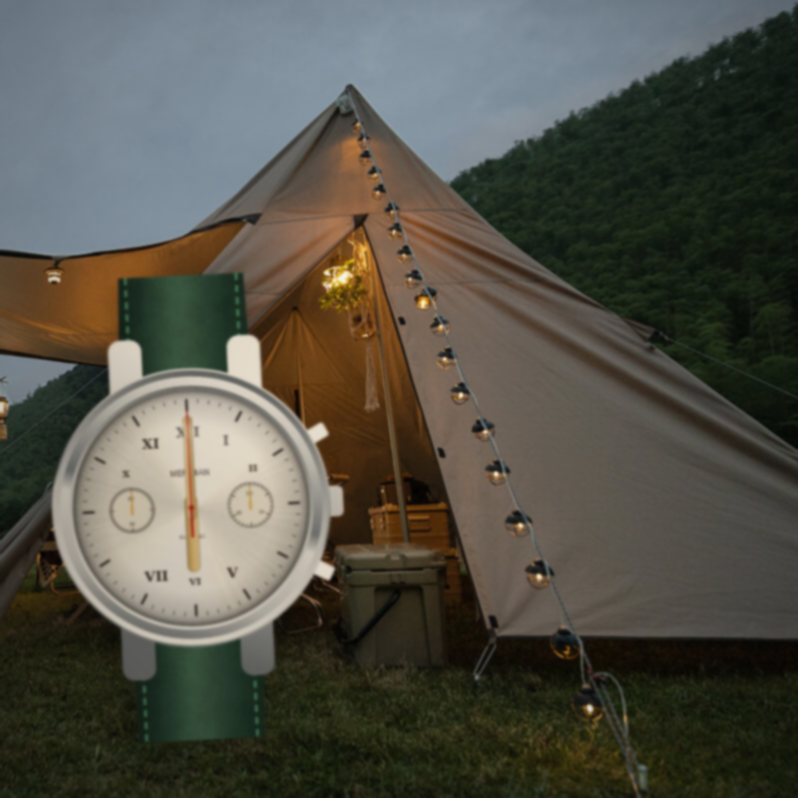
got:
6:00
